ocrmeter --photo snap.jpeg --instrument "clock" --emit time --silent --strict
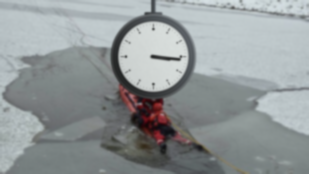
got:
3:16
